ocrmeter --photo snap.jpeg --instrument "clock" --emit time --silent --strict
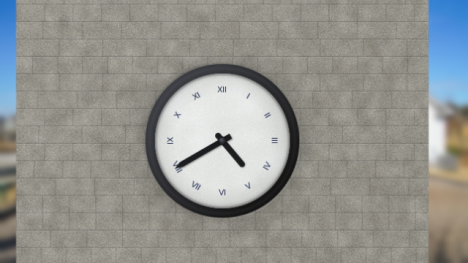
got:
4:40
